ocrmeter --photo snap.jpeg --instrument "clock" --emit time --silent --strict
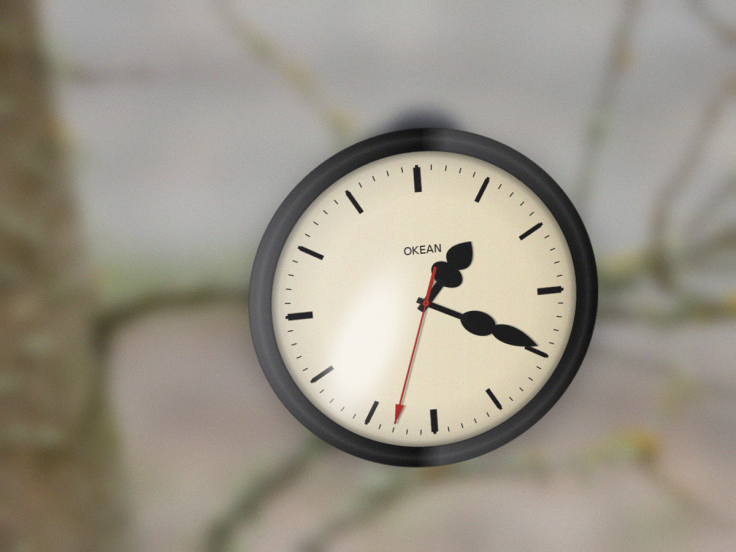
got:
1:19:33
